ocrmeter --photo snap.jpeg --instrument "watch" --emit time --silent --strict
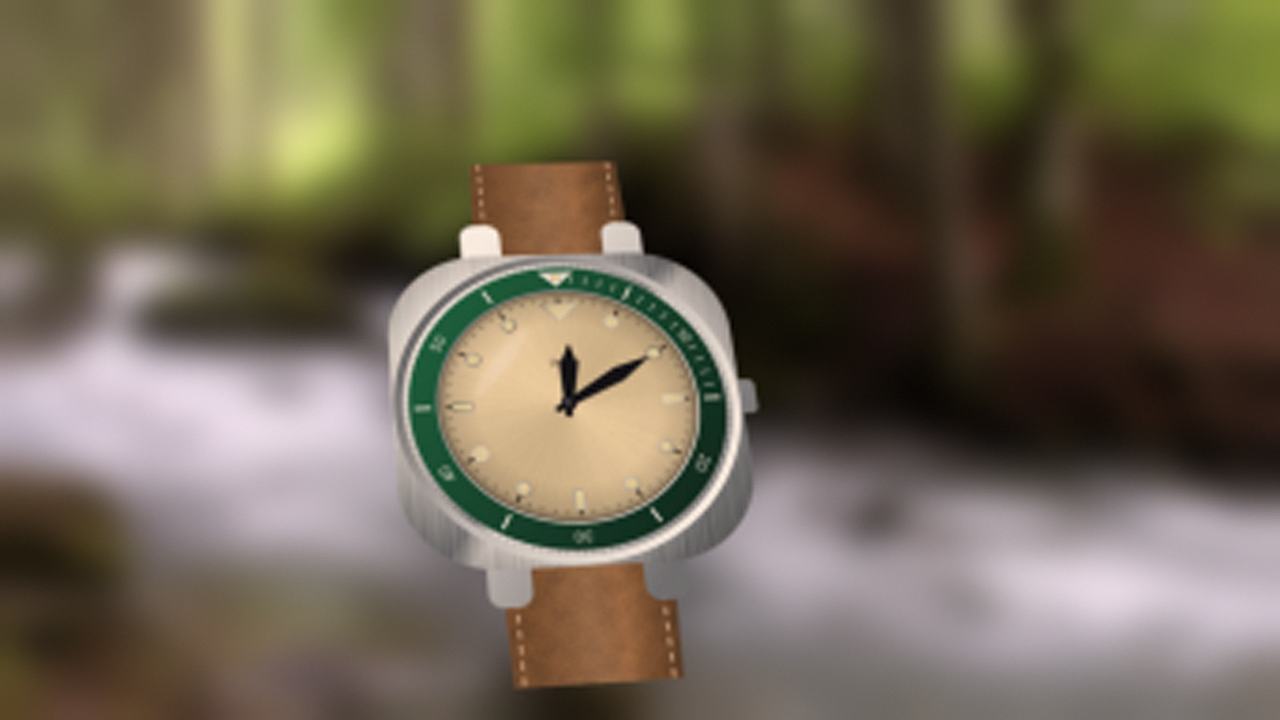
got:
12:10
